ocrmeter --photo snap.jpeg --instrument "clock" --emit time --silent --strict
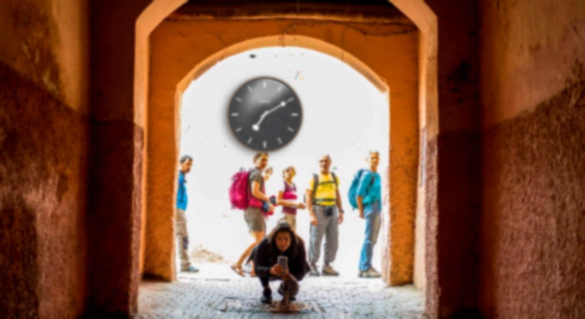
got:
7:10
